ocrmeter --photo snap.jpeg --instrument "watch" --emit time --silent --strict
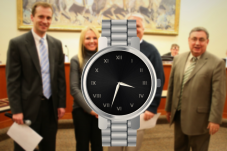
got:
3:33
